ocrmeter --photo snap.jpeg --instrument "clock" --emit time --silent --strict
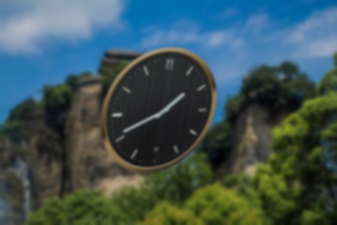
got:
1:41
